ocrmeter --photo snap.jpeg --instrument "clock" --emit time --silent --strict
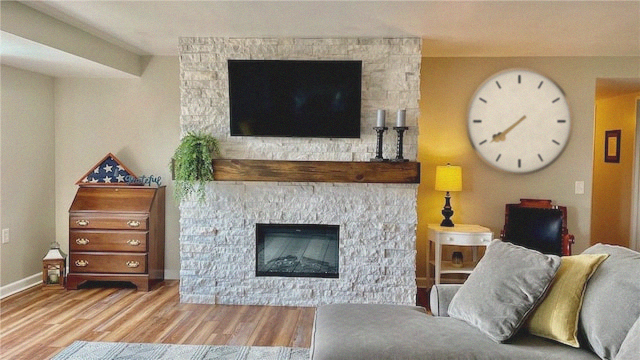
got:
7:39
